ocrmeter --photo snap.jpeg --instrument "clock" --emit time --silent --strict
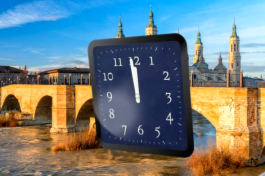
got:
11:59
